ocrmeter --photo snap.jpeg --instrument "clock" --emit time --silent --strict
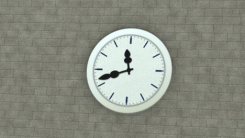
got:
11:42
